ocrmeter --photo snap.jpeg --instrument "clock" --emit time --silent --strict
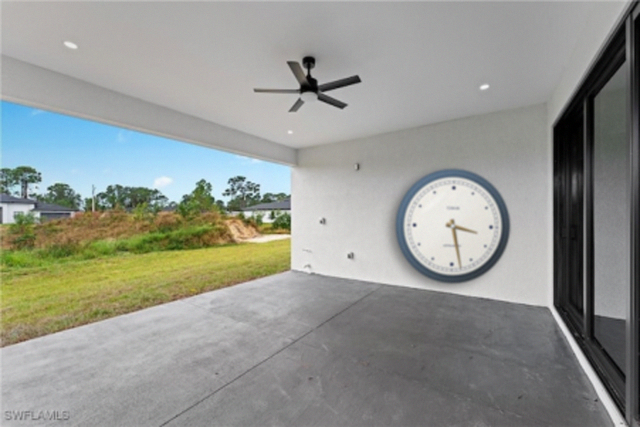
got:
3:28
